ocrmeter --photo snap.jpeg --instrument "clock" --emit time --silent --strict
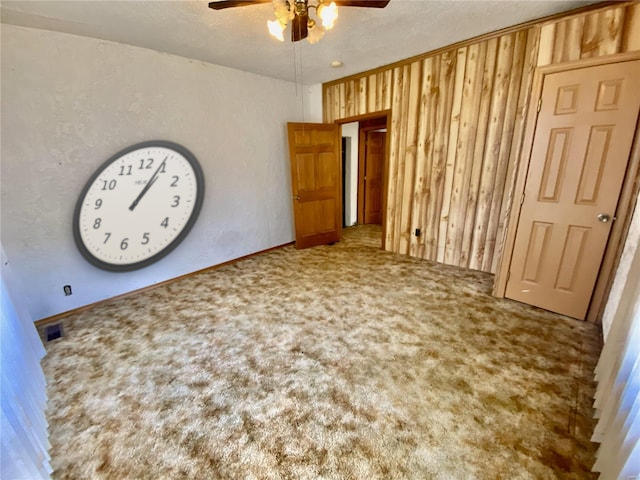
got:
1:04
